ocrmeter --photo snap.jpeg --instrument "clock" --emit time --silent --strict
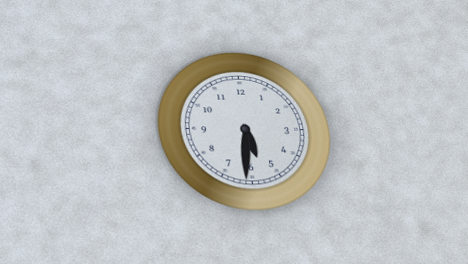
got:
5:31
